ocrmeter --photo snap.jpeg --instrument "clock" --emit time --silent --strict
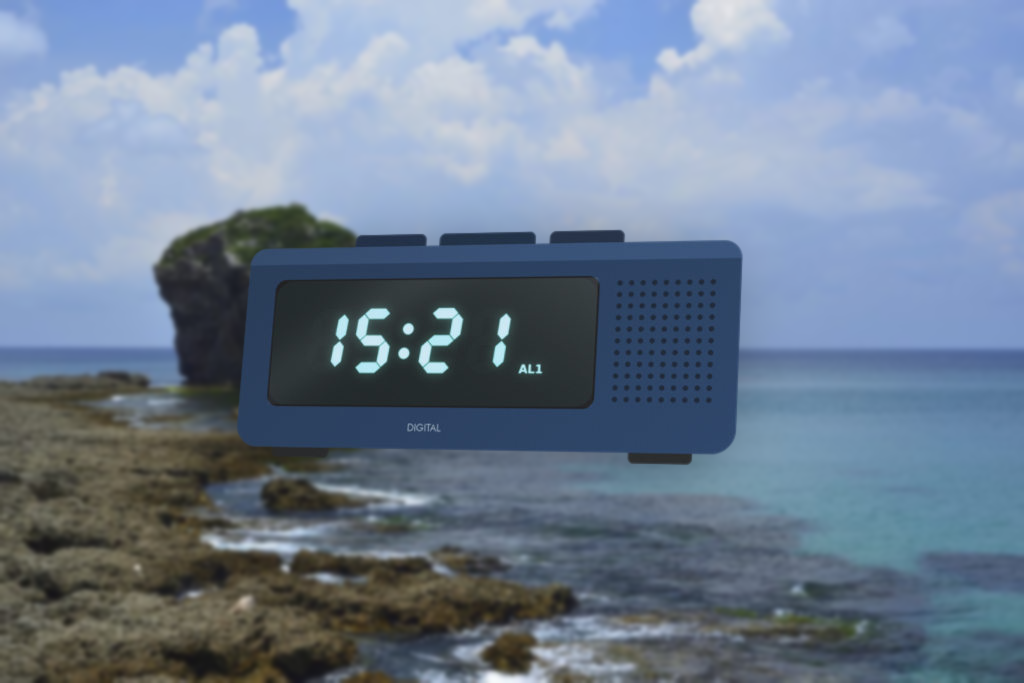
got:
15:21
